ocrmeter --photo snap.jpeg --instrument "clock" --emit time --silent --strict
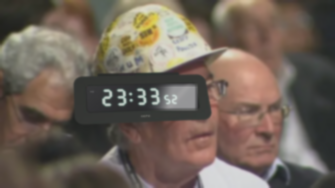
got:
23:33
